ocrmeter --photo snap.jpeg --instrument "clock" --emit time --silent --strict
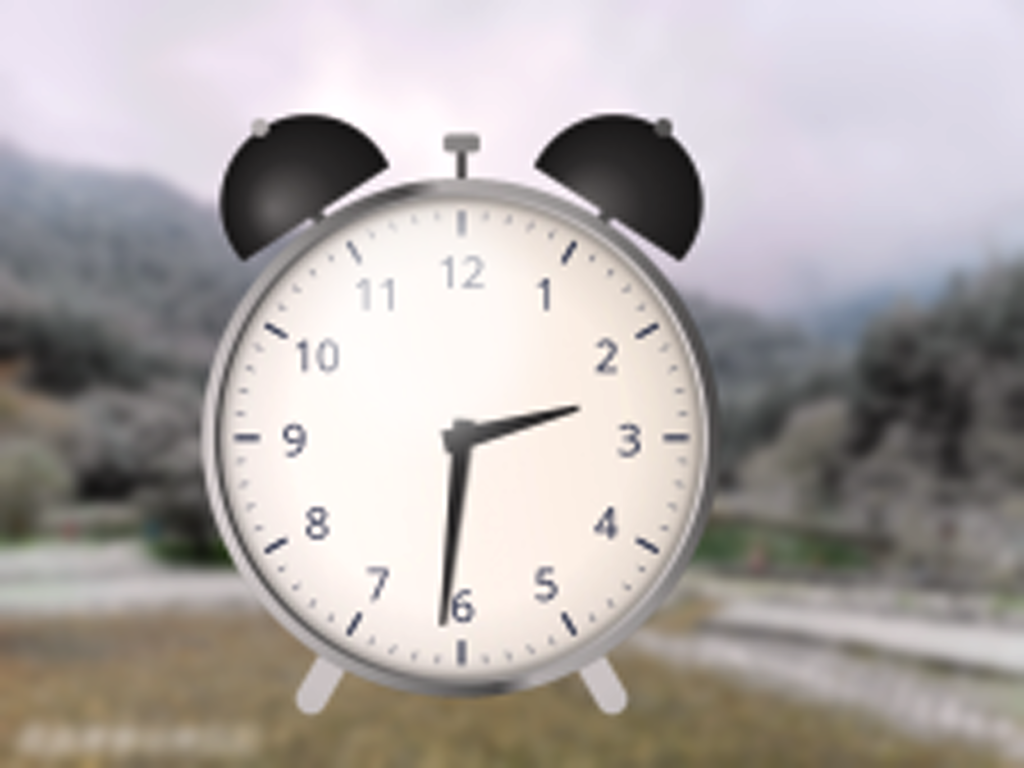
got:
2:31
